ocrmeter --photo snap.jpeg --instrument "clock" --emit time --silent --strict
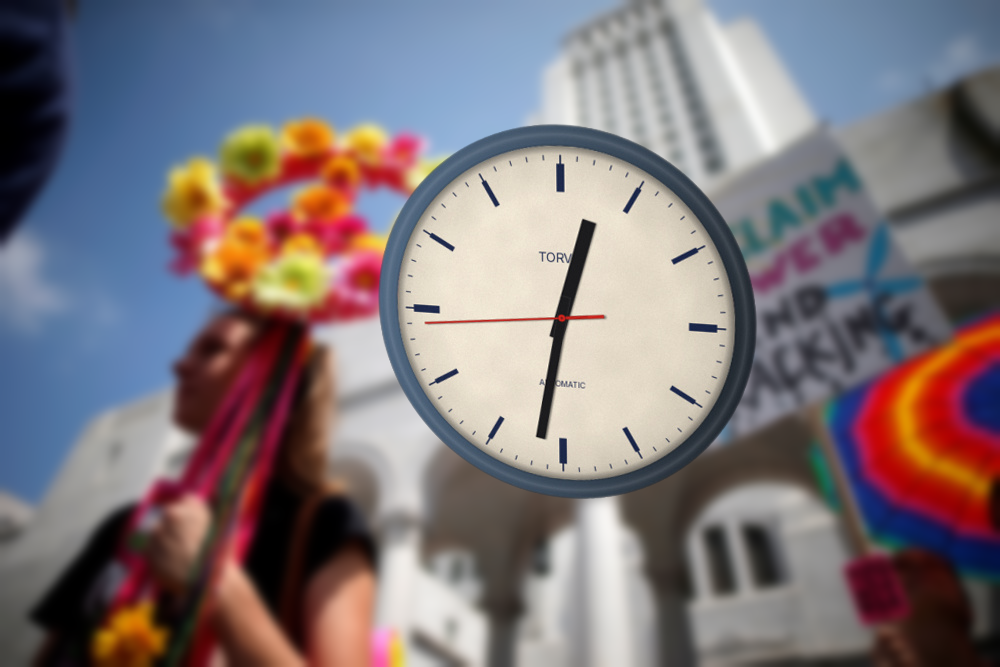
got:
12:31:44
